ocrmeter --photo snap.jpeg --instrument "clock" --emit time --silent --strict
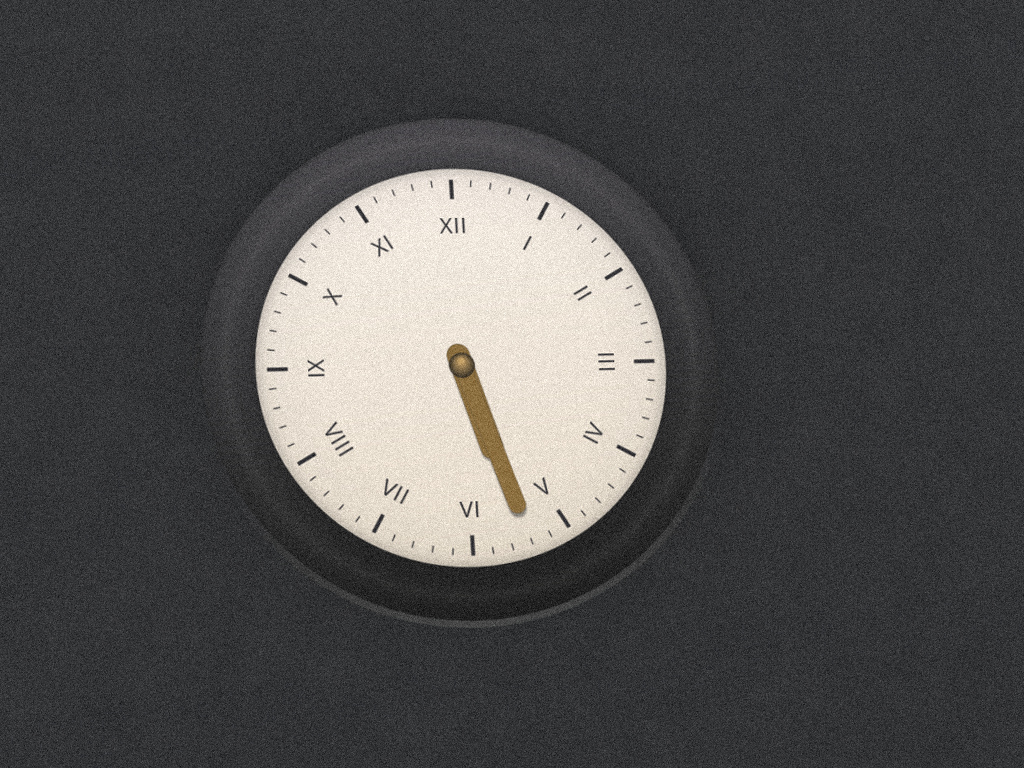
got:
5:27
